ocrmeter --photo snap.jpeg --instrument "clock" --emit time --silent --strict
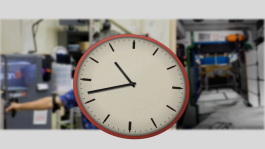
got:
10:42
